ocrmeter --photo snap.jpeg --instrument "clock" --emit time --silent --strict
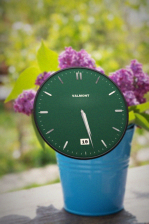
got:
5:28
